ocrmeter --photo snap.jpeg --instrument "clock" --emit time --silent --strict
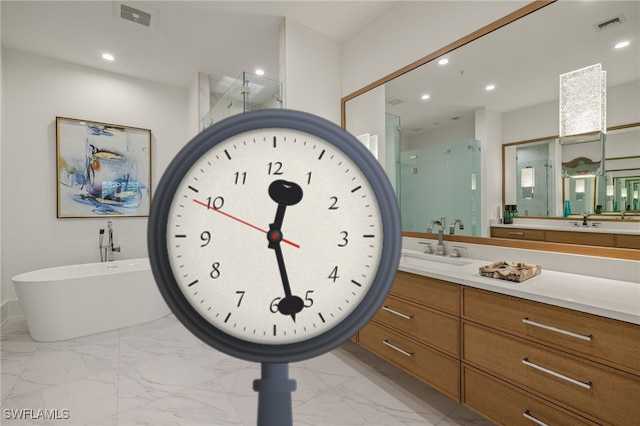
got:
12:27:49
